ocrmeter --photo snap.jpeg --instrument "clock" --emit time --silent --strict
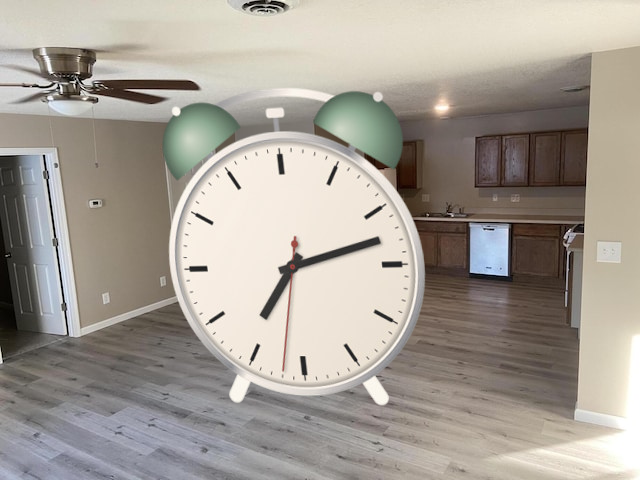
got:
7:12:32
